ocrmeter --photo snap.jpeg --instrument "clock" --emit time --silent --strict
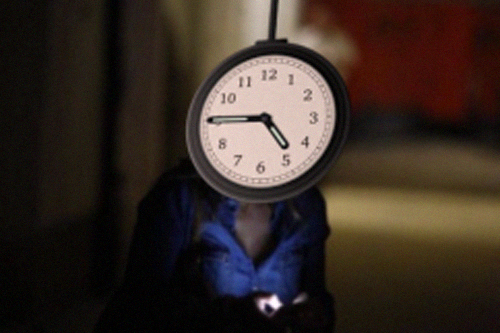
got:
4:45
